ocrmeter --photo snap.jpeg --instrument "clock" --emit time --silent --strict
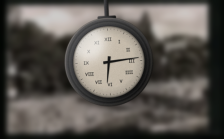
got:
6:14
